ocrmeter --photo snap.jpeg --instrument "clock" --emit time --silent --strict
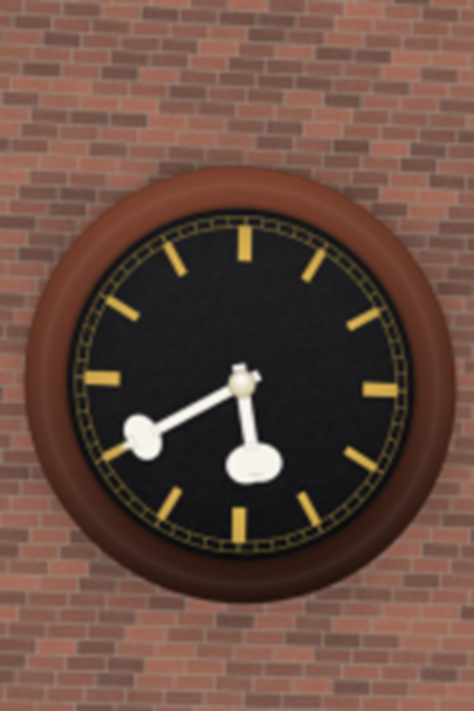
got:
5:40
